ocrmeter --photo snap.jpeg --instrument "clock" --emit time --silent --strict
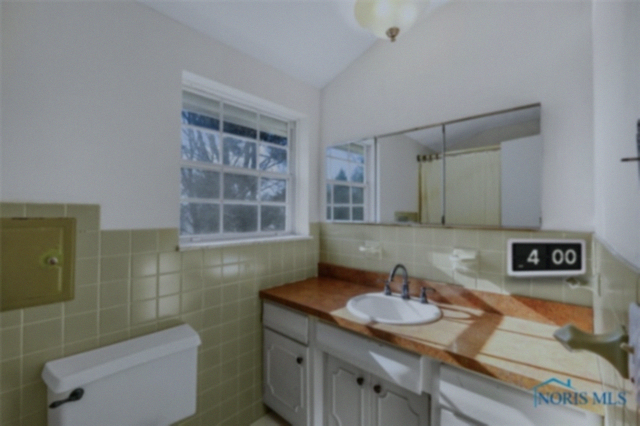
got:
4:00
